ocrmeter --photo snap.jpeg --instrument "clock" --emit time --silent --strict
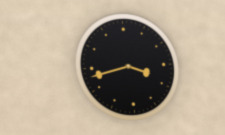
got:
3:43
